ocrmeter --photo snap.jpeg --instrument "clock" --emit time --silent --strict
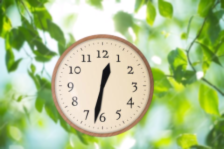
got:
12:32
